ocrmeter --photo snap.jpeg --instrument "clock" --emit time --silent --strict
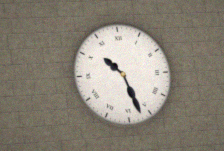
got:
10:27
